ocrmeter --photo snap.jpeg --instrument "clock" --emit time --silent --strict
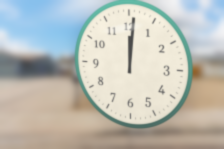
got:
12:01
